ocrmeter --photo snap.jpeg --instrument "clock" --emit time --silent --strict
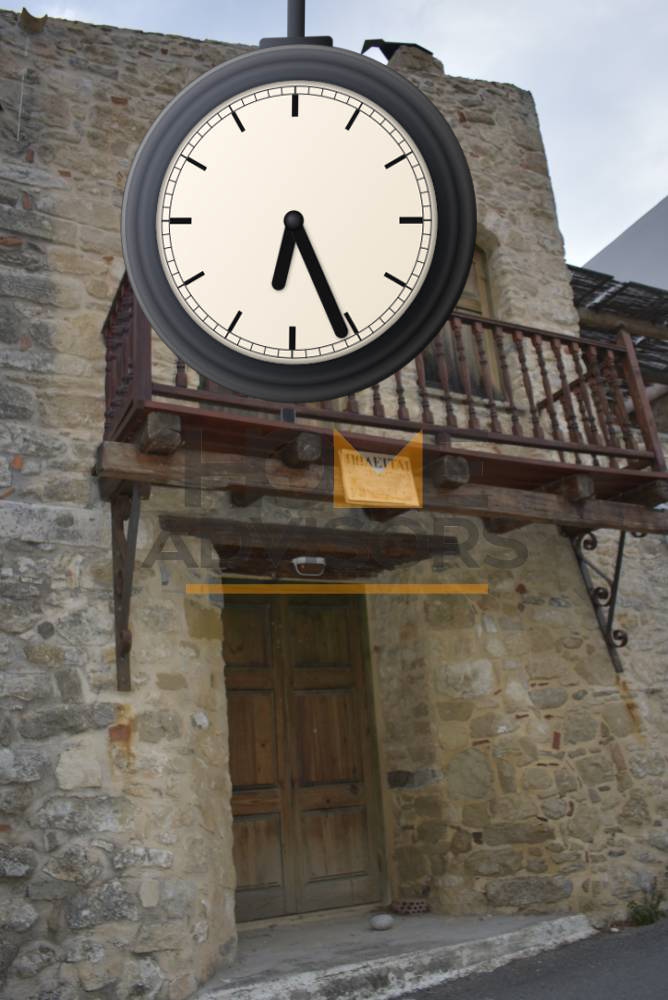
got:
6:26
